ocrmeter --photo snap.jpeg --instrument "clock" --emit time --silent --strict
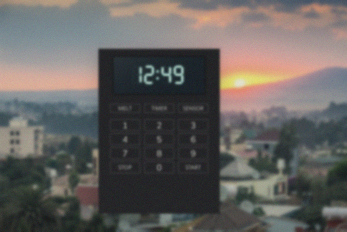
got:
12:49
